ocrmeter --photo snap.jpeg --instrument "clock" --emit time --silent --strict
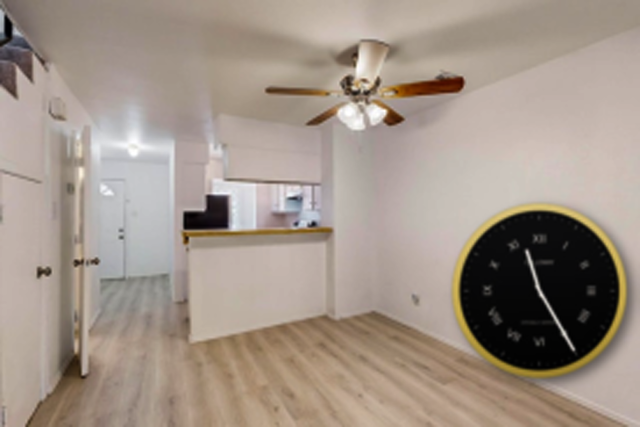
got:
11:25
